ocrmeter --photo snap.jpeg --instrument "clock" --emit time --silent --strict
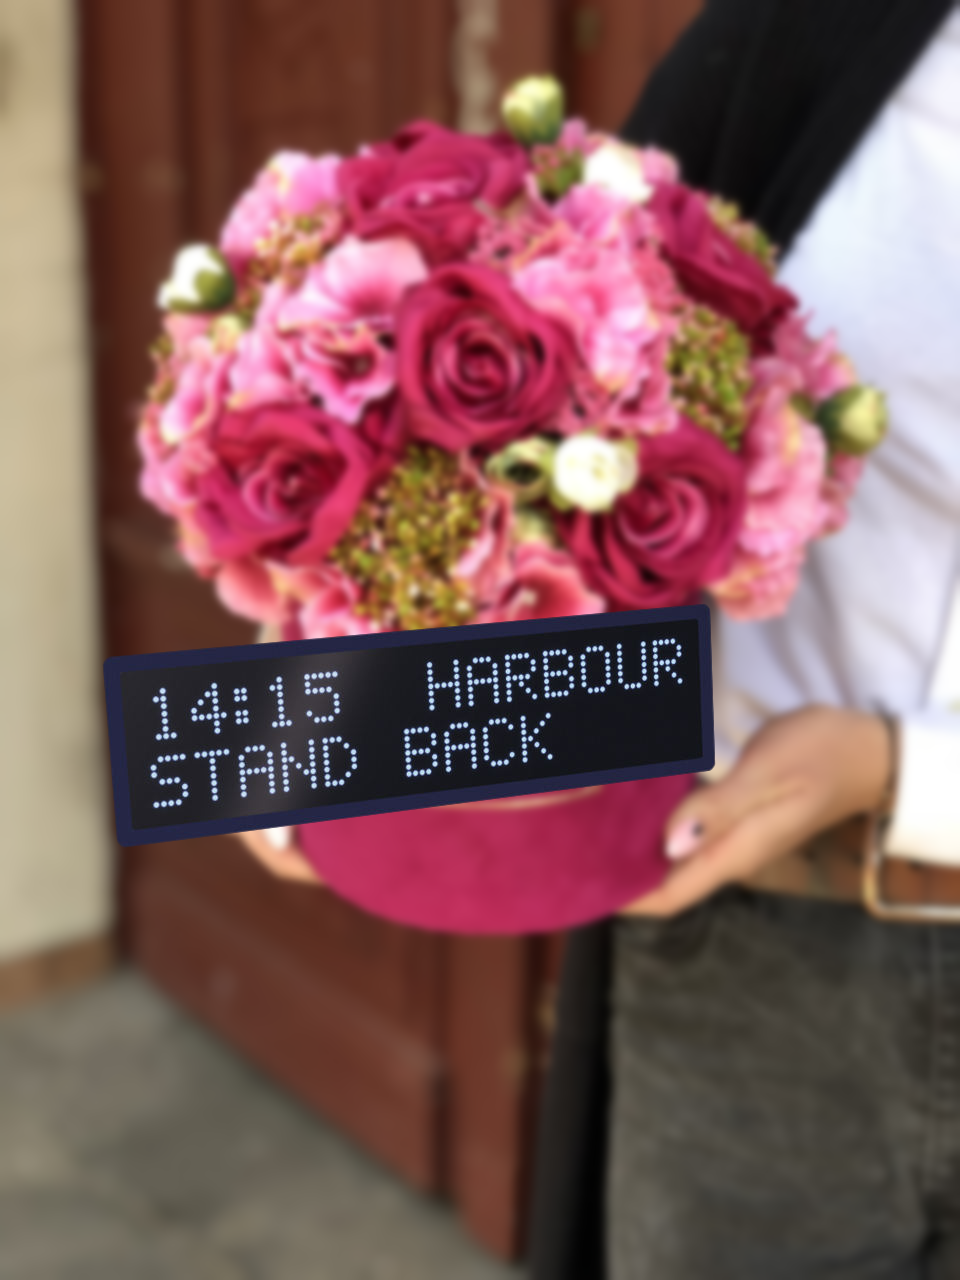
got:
14:15
